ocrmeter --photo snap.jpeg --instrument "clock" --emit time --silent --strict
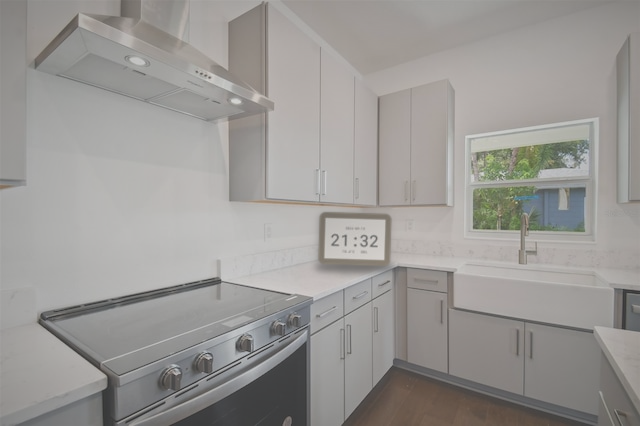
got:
21:32
